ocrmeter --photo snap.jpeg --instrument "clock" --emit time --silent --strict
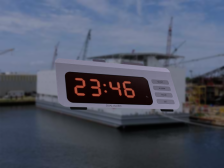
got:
23:46
